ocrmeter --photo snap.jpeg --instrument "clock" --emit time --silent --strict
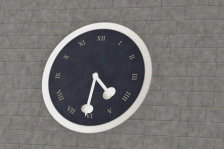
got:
4:31
